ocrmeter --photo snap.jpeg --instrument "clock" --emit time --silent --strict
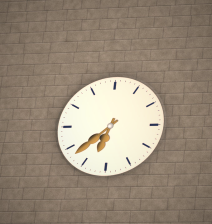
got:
6:38
